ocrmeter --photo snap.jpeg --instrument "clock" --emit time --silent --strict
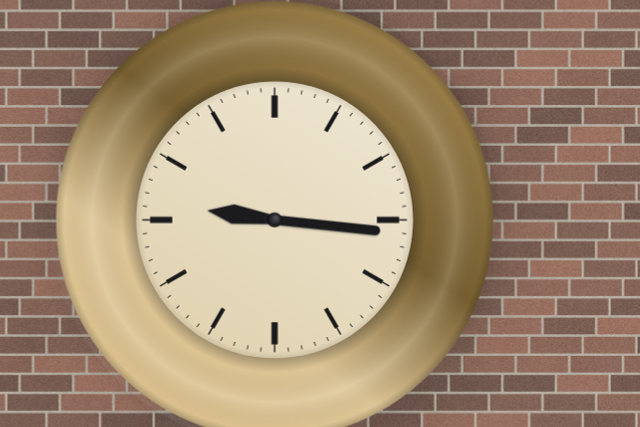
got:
9:16
